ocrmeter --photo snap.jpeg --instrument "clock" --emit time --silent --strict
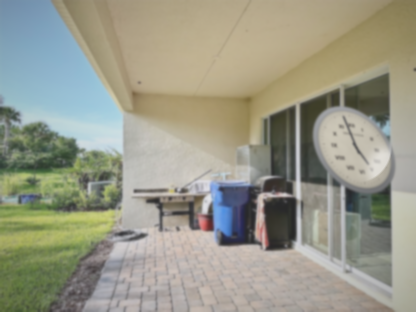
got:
4:58
